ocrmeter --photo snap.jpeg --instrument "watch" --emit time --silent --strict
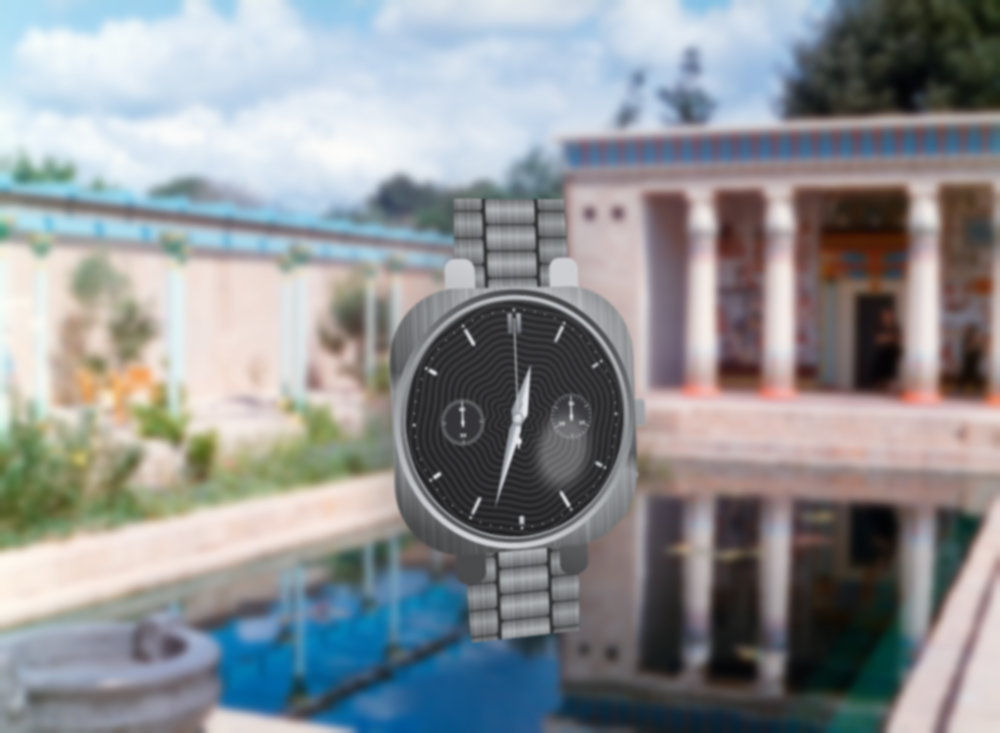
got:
12:33
